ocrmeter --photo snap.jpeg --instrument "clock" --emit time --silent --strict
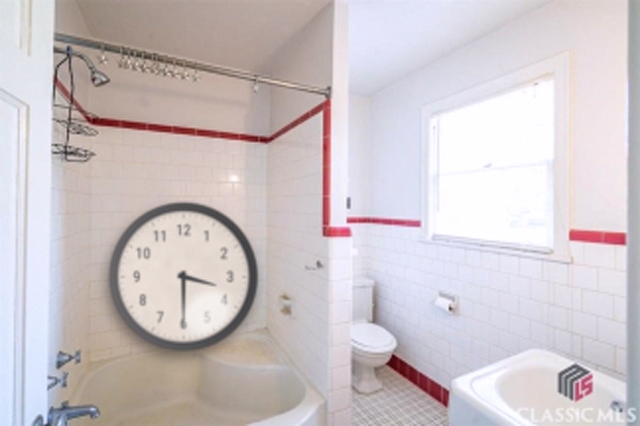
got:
3:30
